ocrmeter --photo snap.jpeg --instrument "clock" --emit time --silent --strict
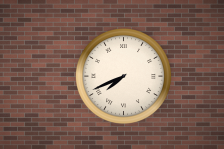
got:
7:41
